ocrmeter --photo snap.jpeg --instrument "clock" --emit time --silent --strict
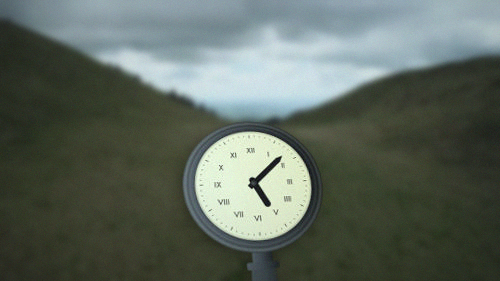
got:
5:08
